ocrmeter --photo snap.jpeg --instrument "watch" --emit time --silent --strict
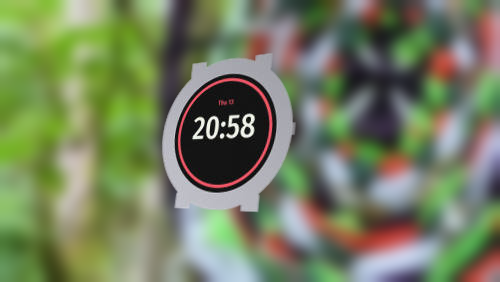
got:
20:58
